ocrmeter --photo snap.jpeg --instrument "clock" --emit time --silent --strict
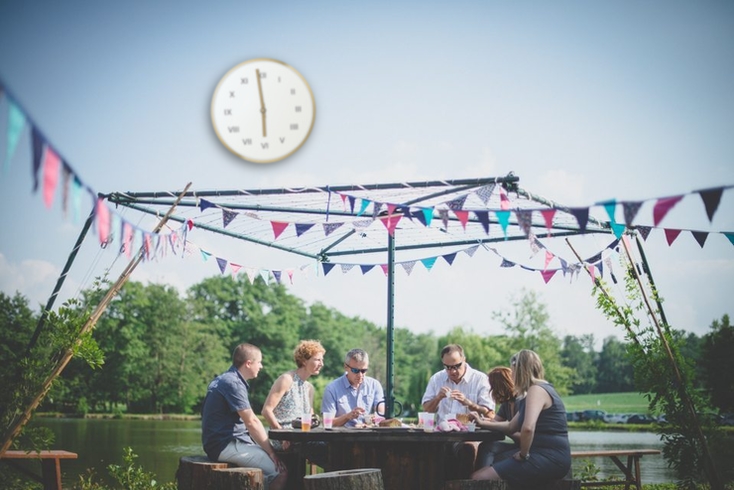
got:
5:59
